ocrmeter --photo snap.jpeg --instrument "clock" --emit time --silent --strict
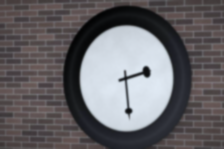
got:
2:29
